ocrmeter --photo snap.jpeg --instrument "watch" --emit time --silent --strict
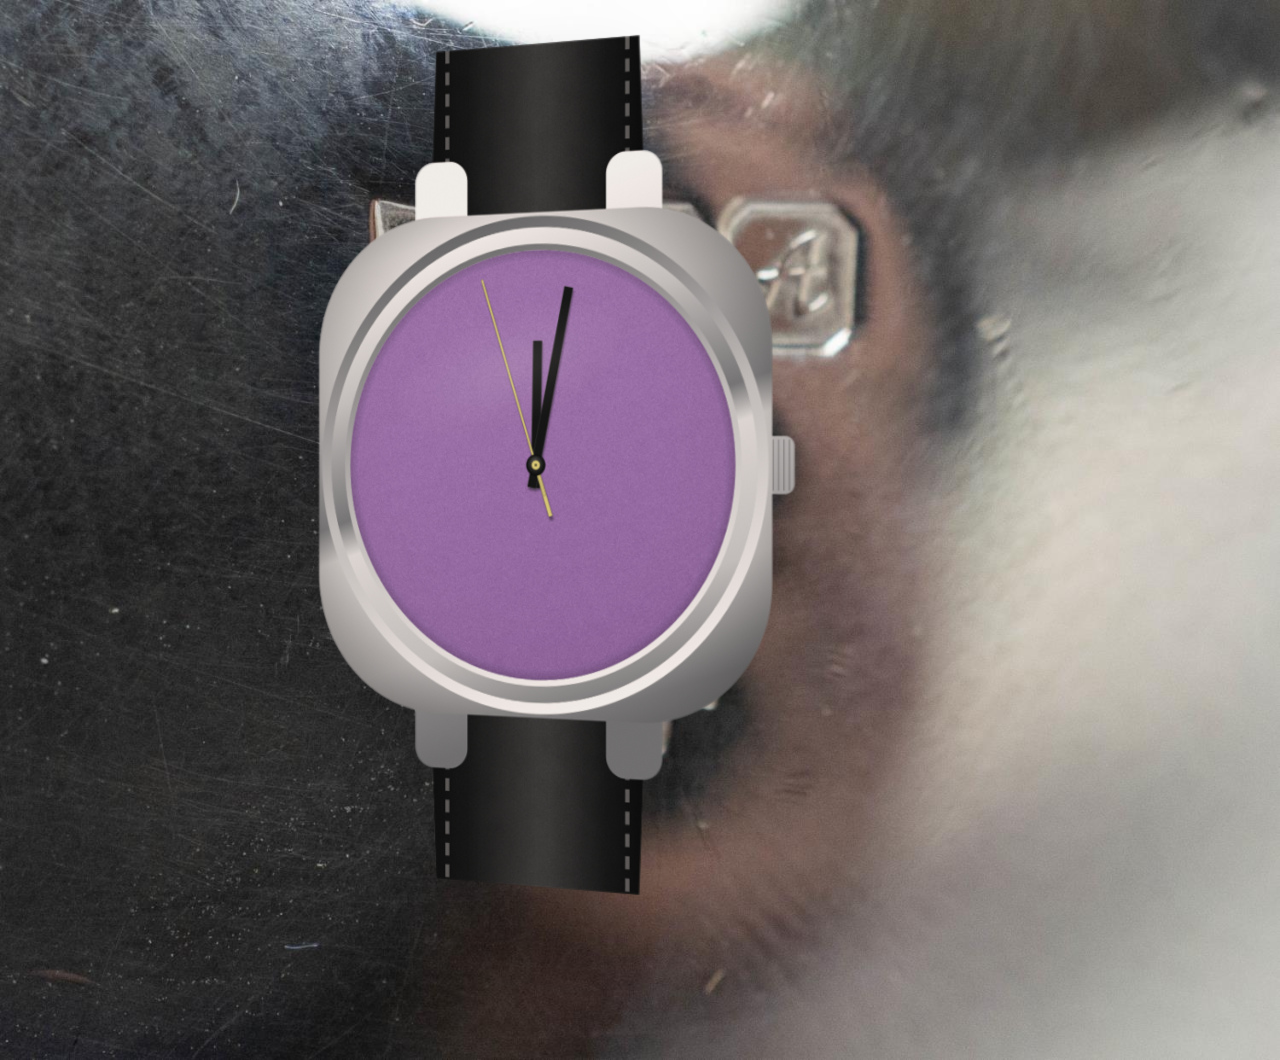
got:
12:01:57
